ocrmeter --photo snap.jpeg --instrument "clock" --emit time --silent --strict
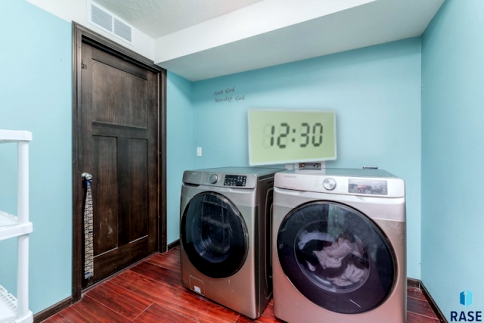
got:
12:30
